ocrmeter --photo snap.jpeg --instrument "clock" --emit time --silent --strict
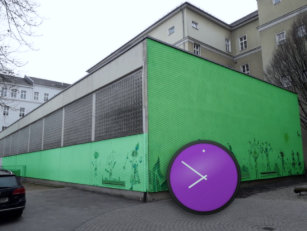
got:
7:51
